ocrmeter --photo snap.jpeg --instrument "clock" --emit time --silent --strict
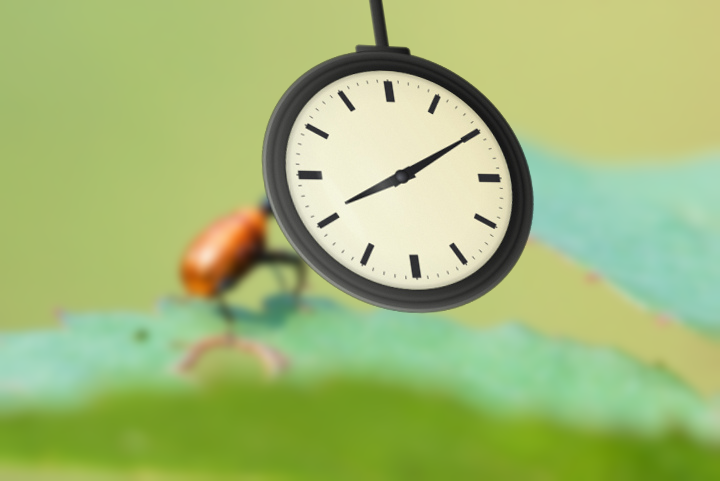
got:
8:10
